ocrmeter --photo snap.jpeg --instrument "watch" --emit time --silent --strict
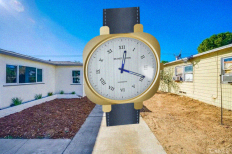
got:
12:19
